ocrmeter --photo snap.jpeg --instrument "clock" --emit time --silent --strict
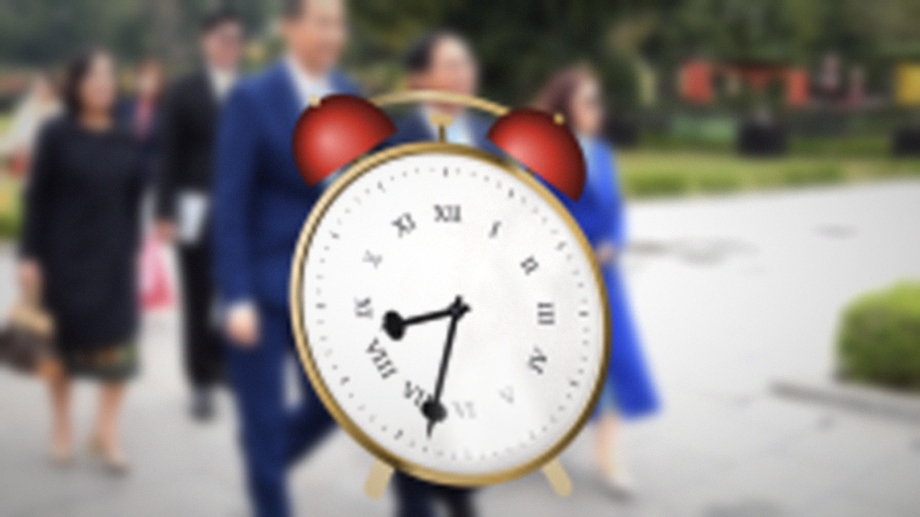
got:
8:33
